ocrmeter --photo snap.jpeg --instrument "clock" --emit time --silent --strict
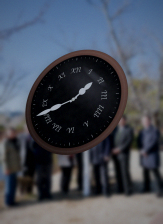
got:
1:42
